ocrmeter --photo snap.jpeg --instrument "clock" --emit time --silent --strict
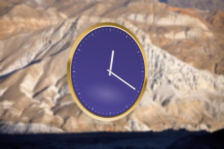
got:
12:20
